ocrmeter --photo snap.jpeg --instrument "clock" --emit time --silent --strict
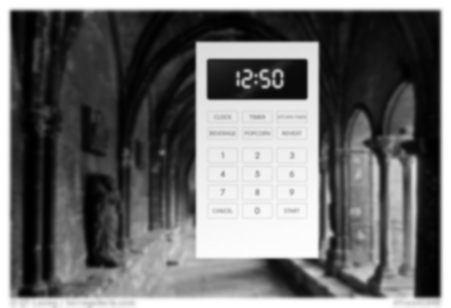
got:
12:50
